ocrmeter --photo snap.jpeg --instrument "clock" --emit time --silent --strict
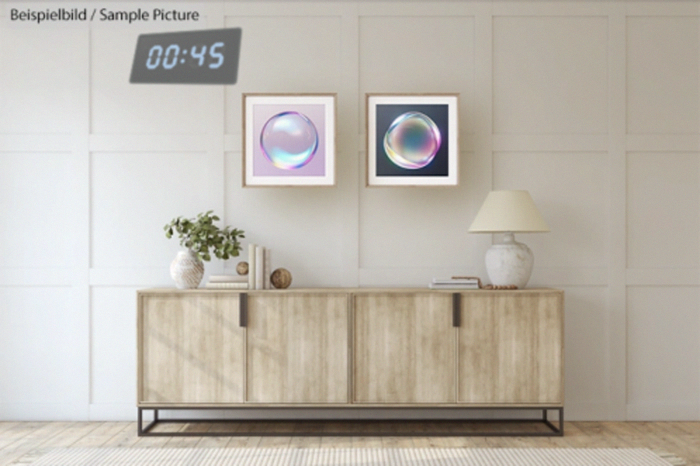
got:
0:45
